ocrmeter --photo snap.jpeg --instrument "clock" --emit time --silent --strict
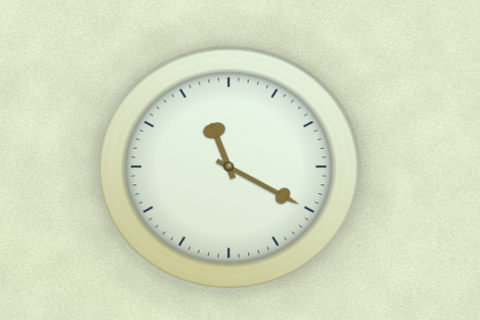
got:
11:20
